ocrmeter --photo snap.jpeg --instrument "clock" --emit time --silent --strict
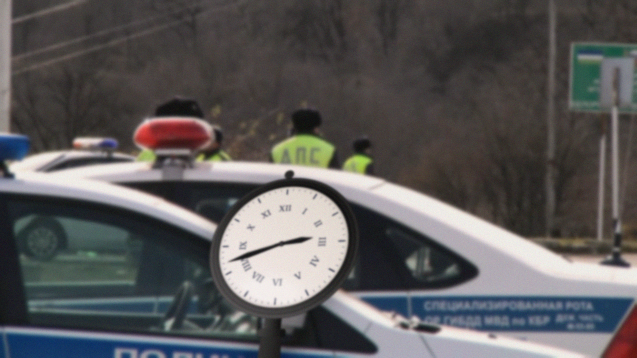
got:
2:42
